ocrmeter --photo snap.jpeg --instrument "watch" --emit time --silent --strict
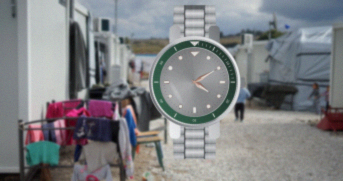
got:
4:10
